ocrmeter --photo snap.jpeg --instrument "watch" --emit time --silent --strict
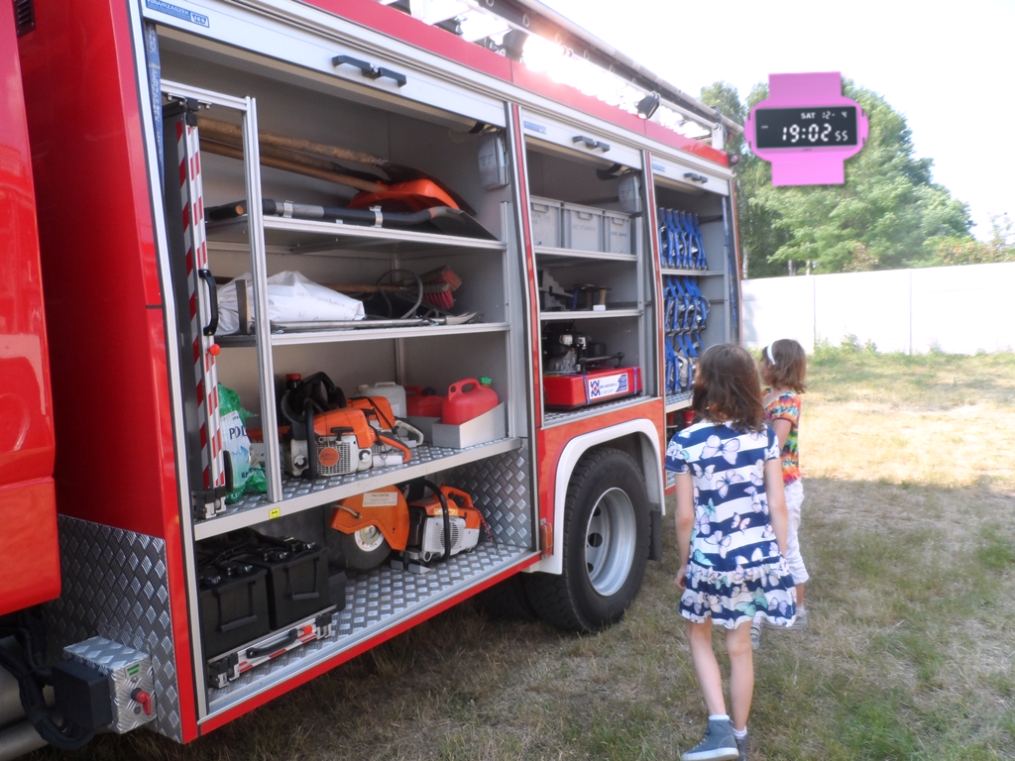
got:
19:02
